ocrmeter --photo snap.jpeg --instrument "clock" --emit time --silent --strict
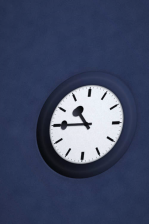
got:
10:45
